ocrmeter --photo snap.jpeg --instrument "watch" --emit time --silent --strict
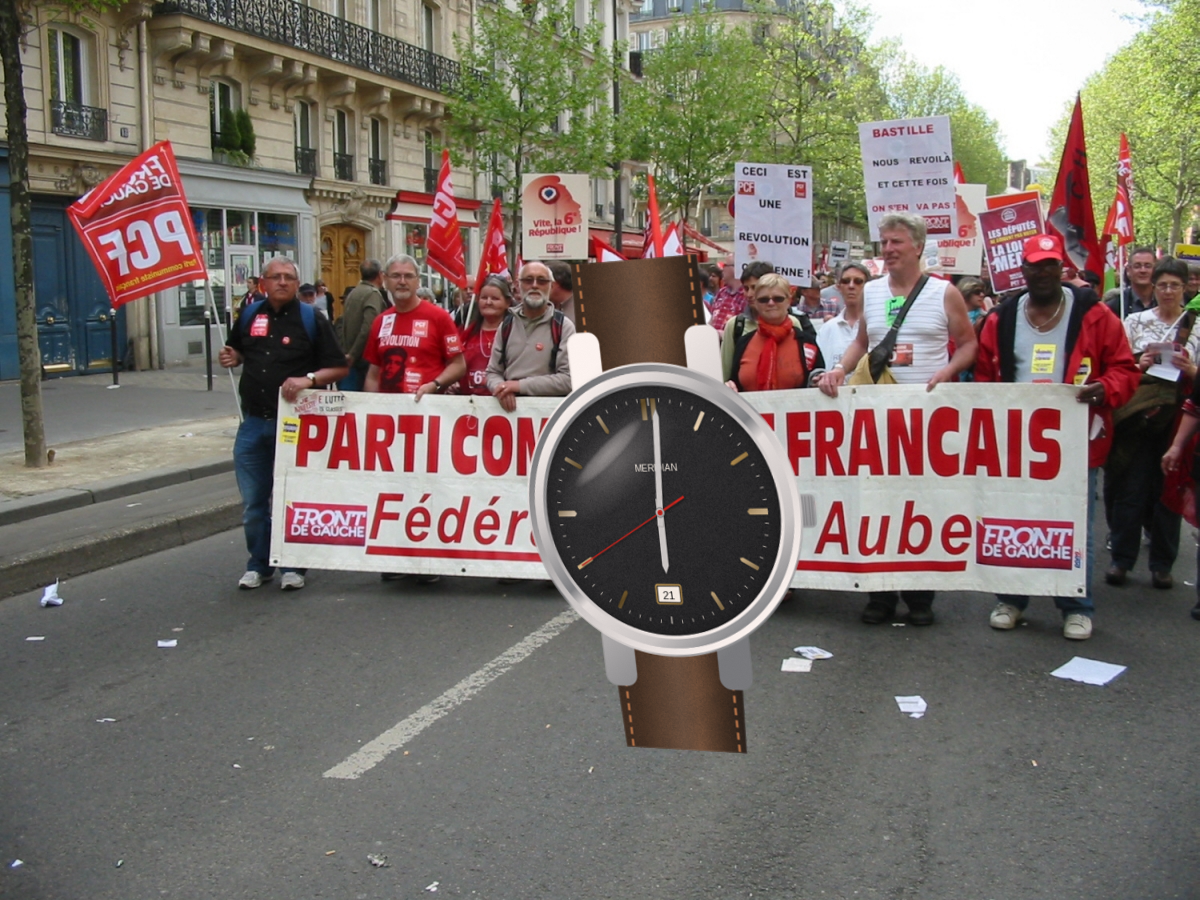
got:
6:00:40
